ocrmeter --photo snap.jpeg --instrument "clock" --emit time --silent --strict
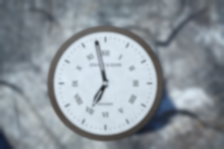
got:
6:58
